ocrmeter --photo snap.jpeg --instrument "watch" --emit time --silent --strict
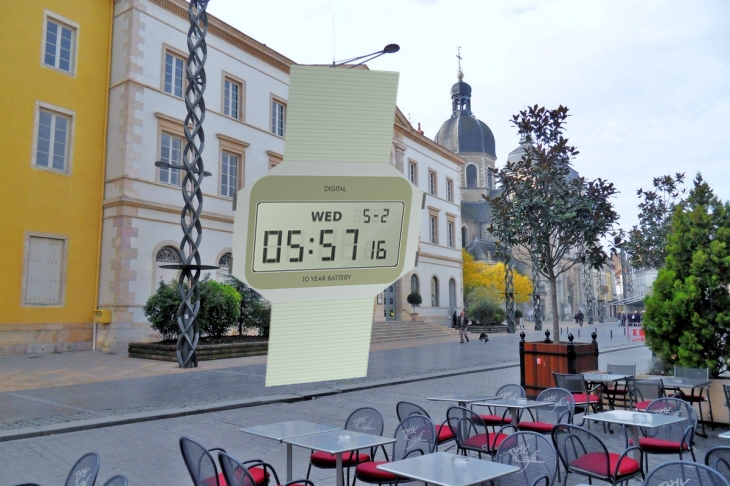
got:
5:57:16
